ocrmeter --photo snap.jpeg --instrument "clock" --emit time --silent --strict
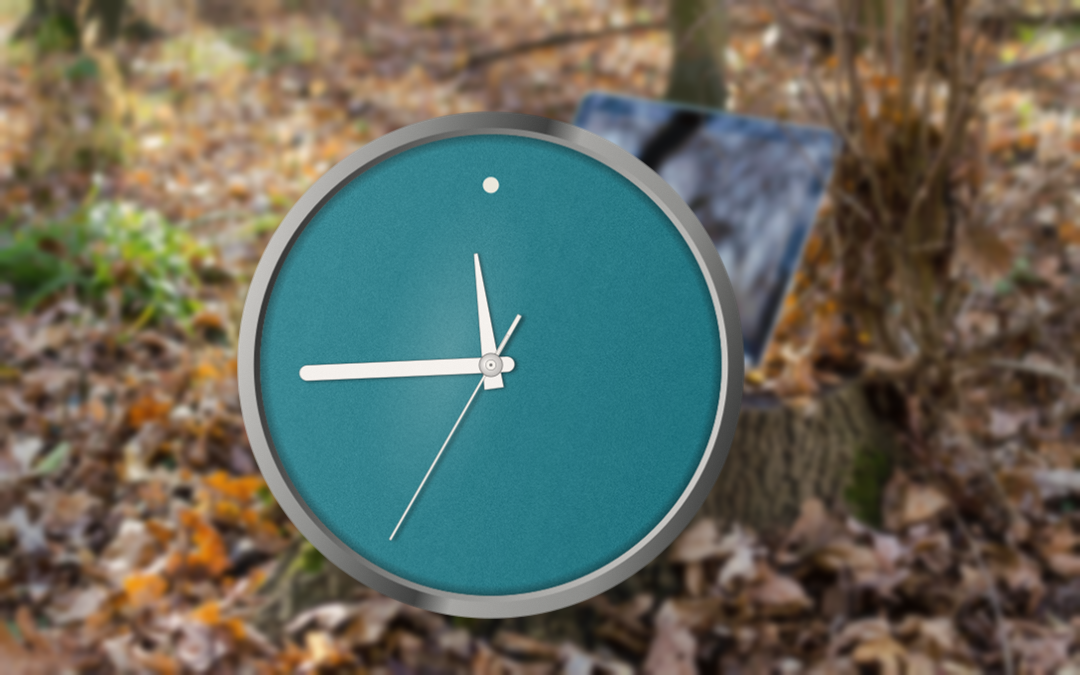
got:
11:44:35
